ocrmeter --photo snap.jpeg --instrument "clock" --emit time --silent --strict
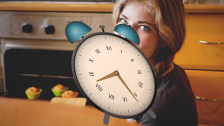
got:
8:26
